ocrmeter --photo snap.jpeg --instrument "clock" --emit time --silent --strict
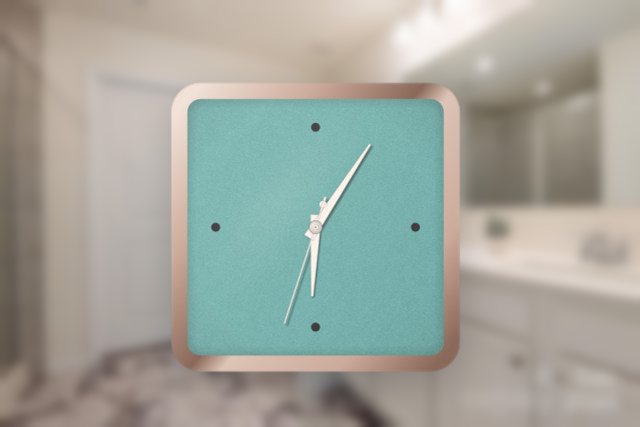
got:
6:05:33
